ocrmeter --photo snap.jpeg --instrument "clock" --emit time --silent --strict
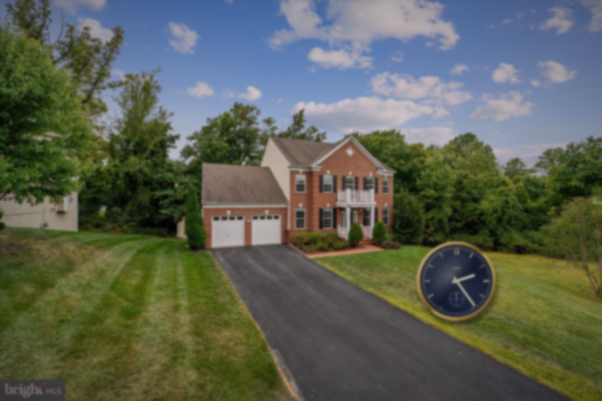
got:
2:24
